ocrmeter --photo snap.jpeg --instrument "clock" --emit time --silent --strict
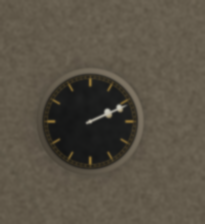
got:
2:11
